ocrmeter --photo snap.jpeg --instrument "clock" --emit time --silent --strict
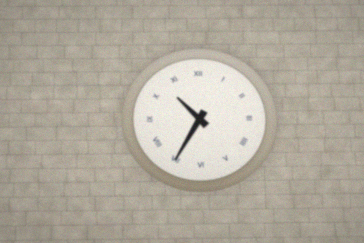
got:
10:35
